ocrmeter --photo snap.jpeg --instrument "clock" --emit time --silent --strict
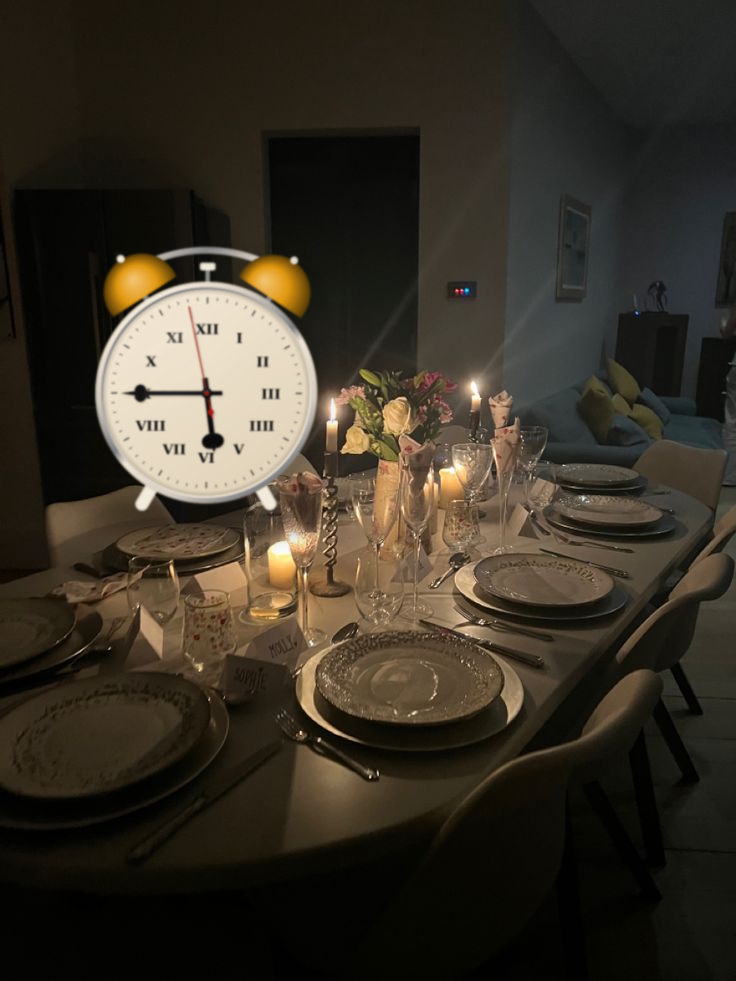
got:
5:44:58
